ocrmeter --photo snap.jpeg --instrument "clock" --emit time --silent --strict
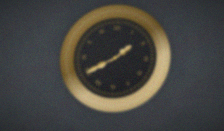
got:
1:40
